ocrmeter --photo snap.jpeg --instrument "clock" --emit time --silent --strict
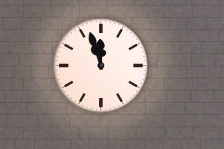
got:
11:57
